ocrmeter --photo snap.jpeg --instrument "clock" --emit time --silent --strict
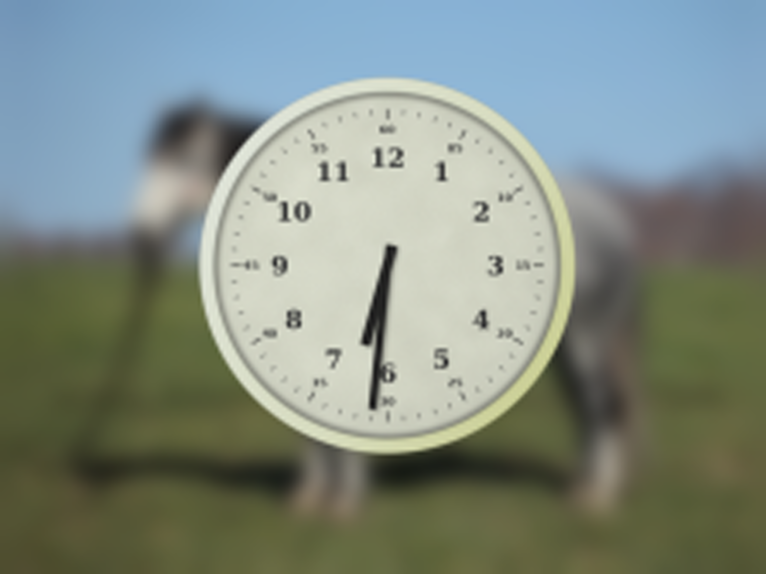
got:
6:31
